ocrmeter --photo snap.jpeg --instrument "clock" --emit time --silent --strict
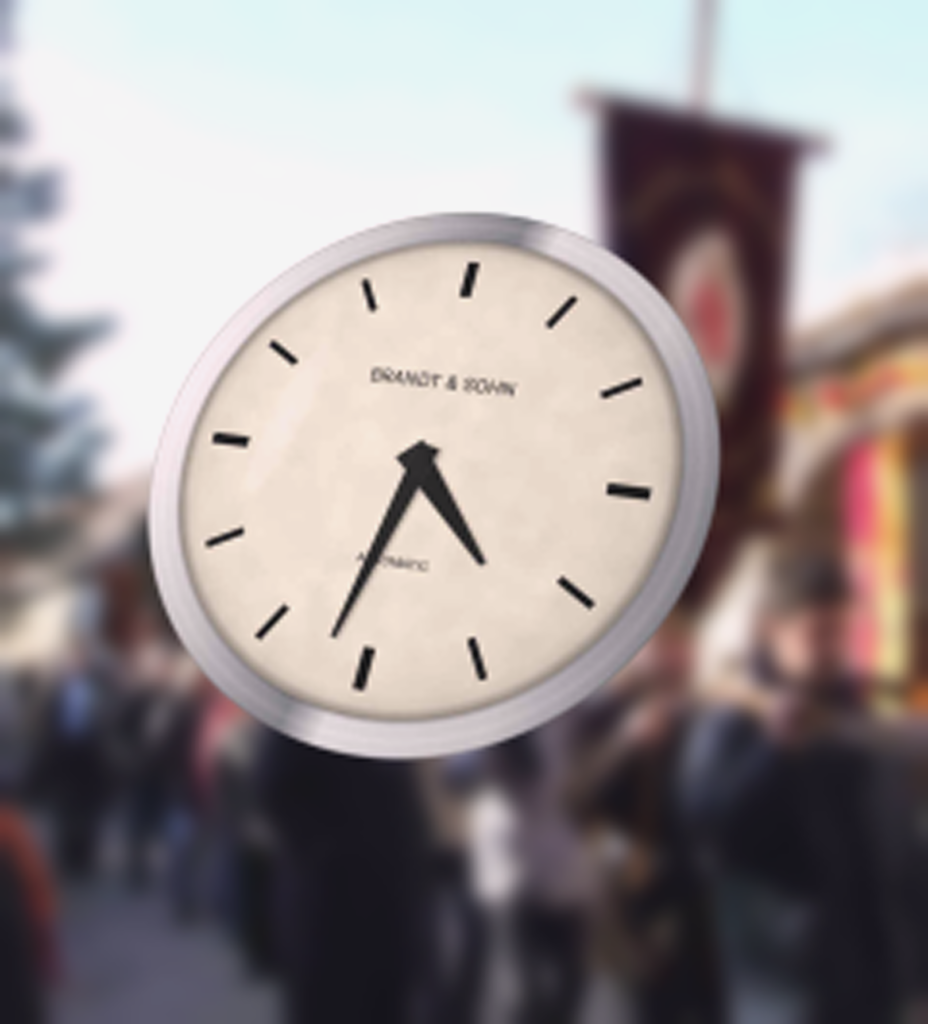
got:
4:32
